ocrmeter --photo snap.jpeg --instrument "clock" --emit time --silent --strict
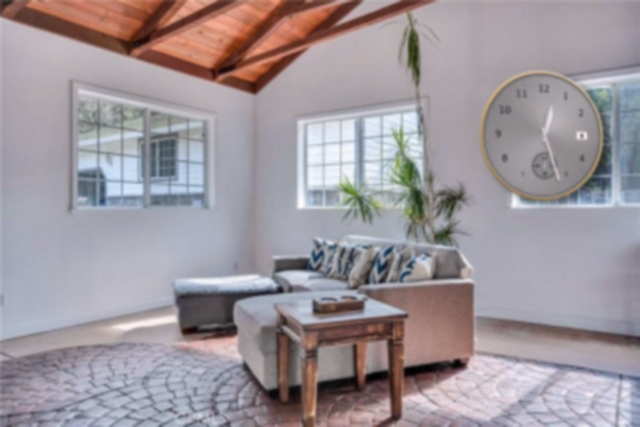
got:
12:27
